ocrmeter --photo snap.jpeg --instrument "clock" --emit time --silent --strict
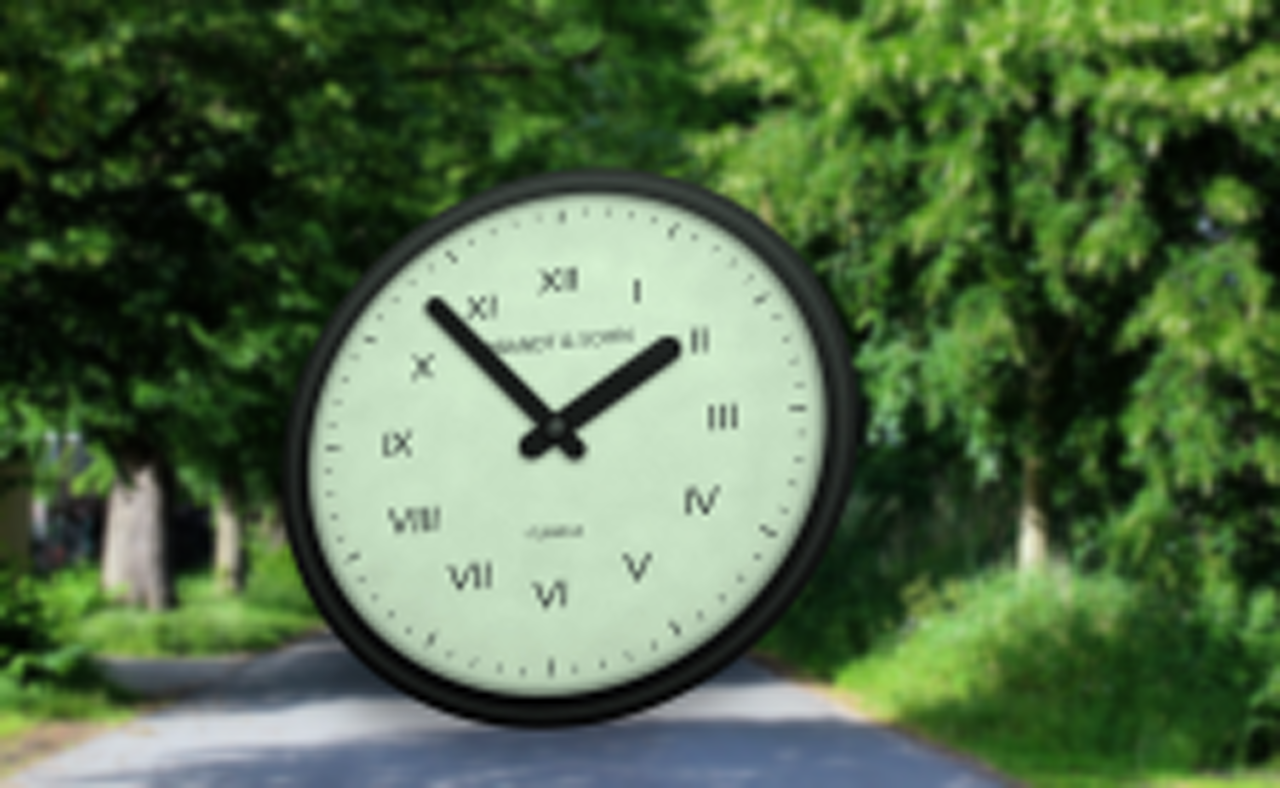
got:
1:53
